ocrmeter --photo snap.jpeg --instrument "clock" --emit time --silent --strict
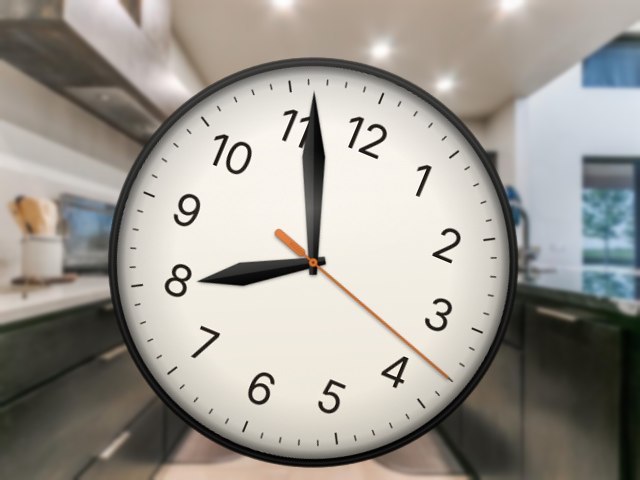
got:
7:56:18
